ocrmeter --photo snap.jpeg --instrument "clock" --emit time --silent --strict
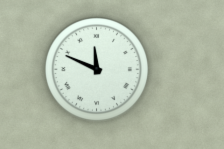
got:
11:49
